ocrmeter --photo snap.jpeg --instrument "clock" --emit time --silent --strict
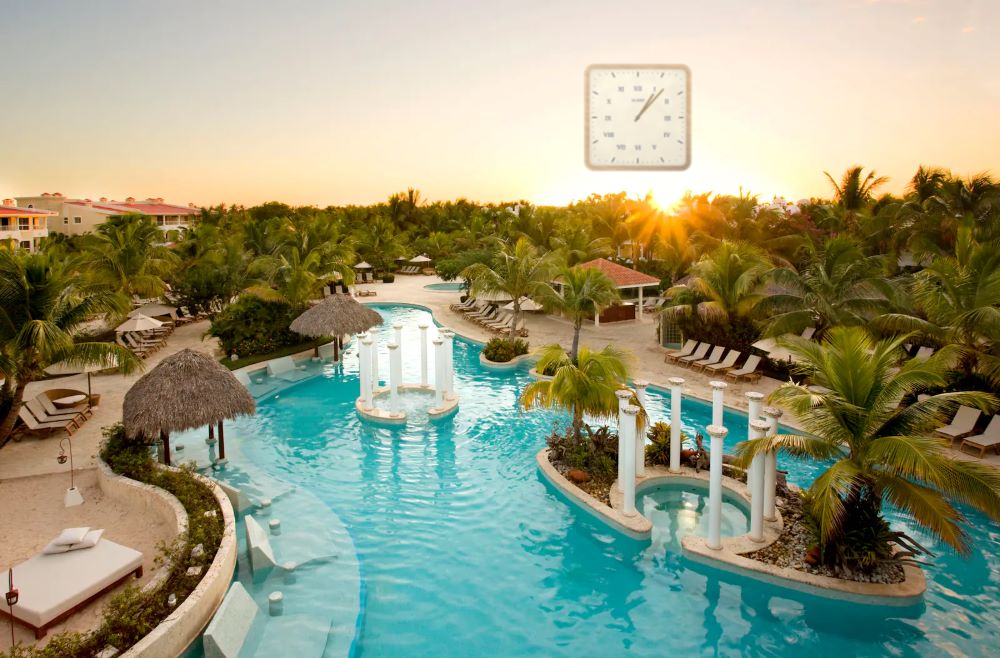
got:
1:07
